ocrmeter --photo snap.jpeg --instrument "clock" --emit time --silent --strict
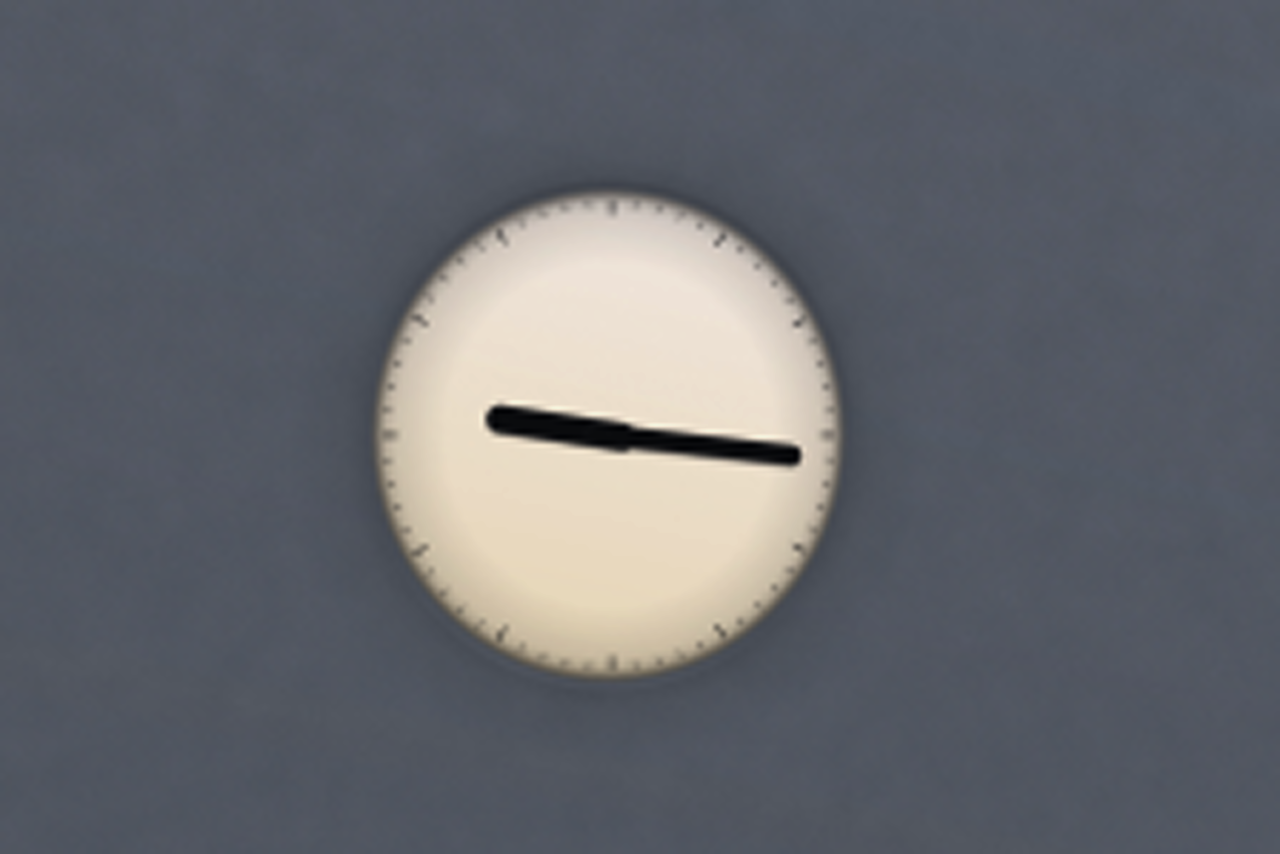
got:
9:16
